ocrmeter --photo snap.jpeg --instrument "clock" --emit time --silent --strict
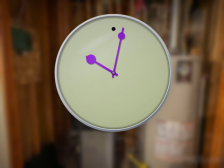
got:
10:02
